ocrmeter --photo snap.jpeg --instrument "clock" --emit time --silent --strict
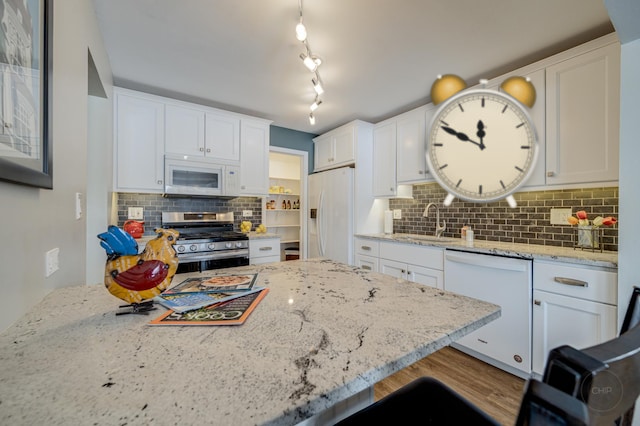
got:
11:49
